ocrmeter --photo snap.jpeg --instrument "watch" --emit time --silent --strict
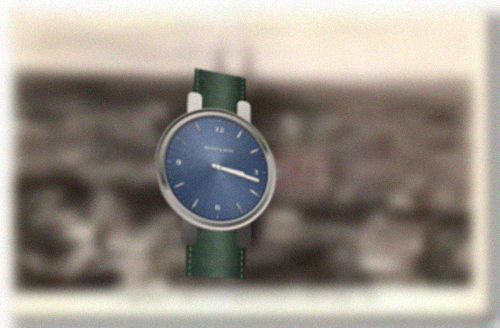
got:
3:17
